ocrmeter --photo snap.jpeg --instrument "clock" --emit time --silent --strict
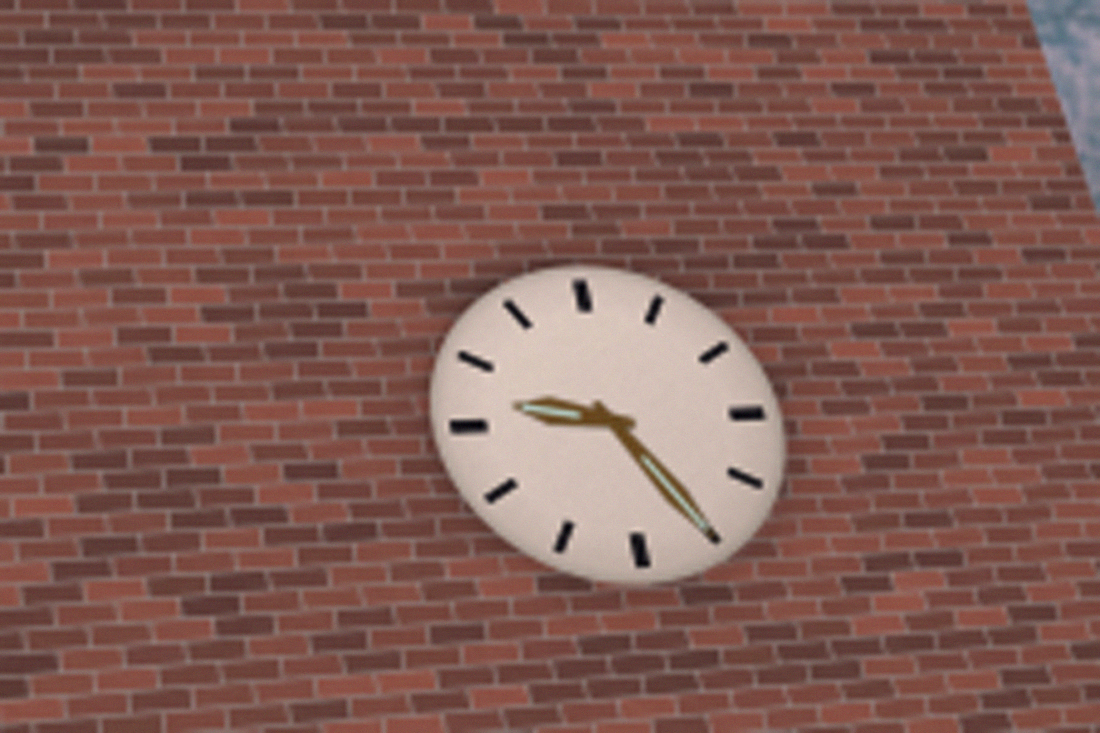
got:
9:25
